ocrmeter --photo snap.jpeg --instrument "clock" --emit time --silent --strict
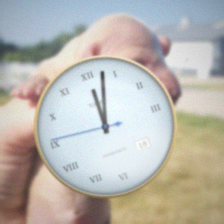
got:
12:02:46
